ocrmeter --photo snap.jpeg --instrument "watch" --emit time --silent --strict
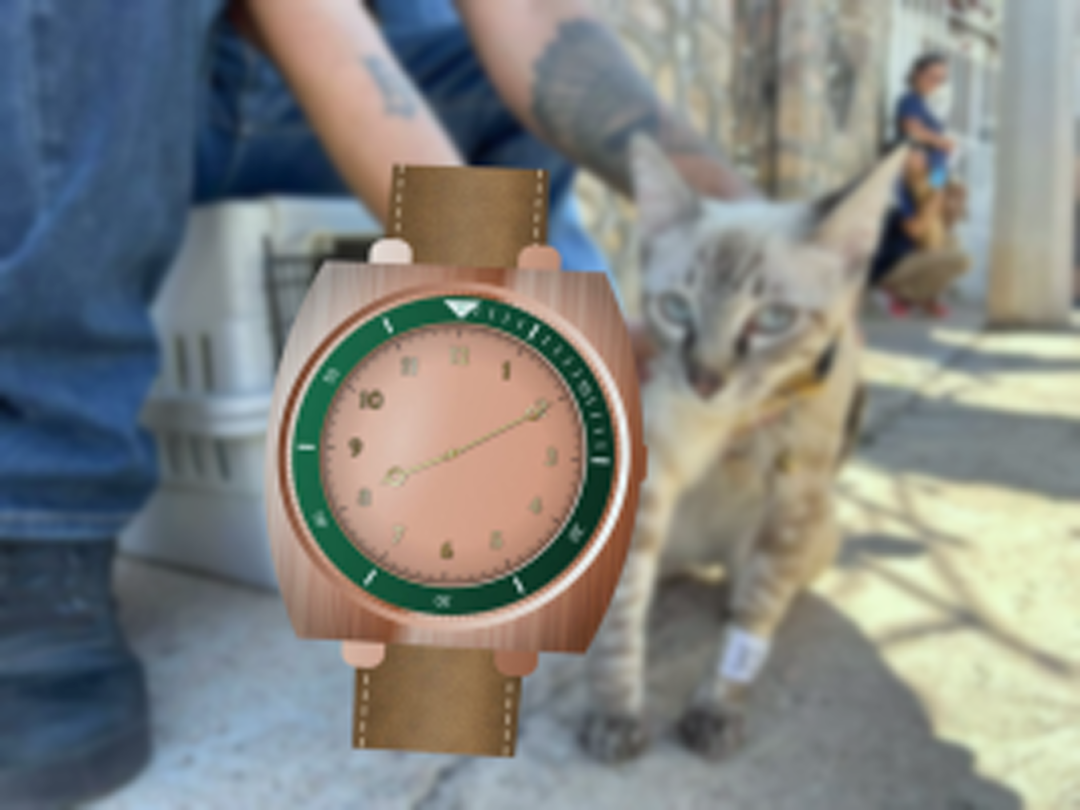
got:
8:10
